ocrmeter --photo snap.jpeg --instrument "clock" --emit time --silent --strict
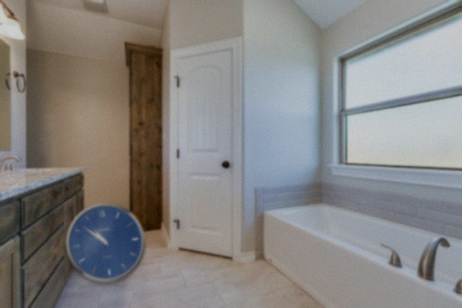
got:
10:52
